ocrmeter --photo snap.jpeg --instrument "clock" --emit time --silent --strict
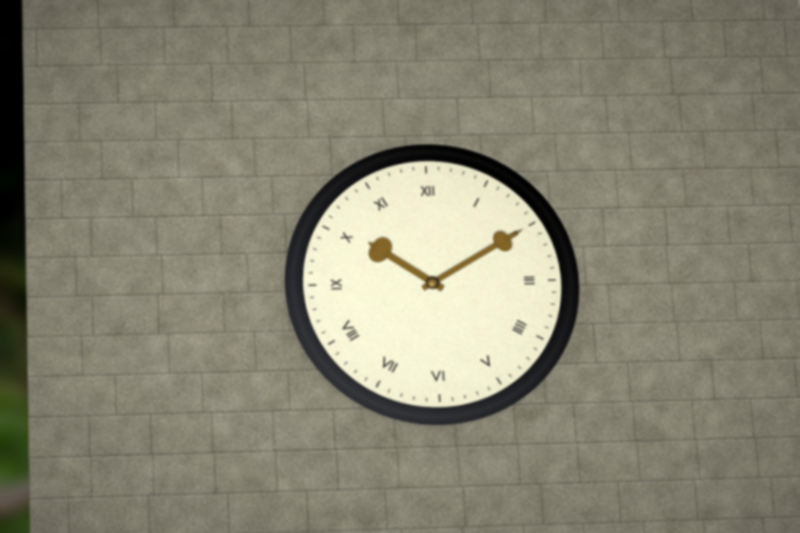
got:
10:10
